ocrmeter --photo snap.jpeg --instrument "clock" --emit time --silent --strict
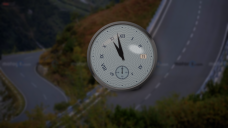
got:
10:58
